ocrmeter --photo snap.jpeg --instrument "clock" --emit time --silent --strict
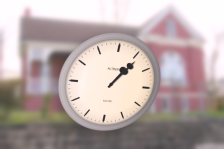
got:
1:06
